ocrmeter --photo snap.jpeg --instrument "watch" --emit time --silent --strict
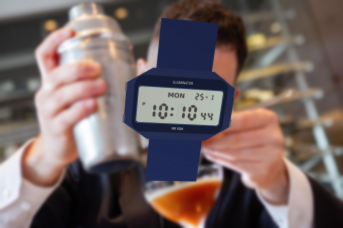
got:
10:10:44
